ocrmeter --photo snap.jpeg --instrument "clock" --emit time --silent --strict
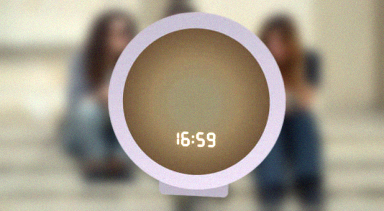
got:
16:59
